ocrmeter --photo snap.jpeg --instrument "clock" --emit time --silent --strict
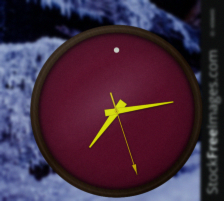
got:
7:13:27
